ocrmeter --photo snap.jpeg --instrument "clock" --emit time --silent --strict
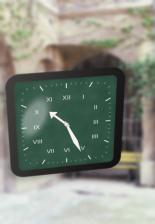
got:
10:26
